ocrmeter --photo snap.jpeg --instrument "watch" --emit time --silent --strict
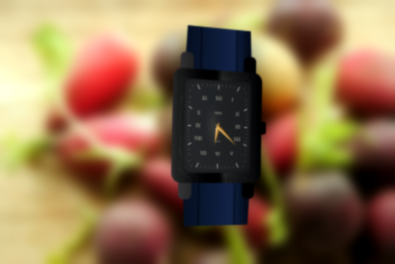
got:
6:22
